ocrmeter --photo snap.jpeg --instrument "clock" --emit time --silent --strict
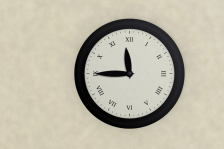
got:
11:45
